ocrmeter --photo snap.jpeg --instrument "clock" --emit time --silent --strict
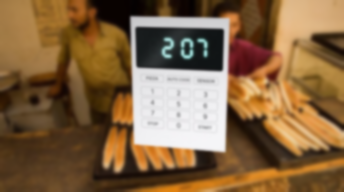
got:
2:07
